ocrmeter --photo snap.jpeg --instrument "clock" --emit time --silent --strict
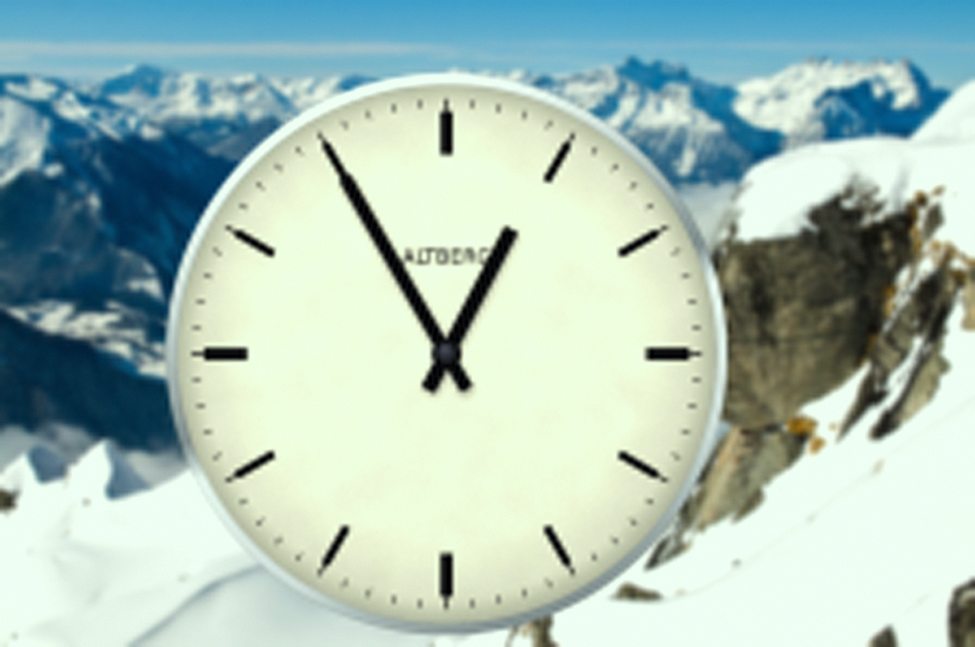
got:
12:55
